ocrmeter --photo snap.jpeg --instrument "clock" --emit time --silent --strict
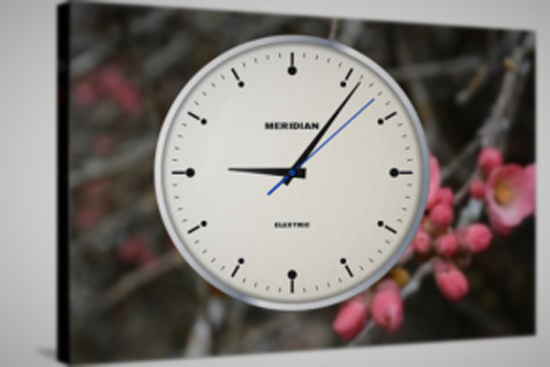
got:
9:06:08
